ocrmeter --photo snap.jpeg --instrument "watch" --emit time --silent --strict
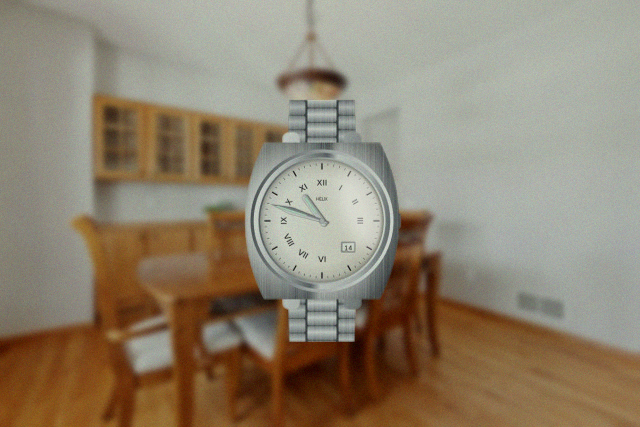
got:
10:48
